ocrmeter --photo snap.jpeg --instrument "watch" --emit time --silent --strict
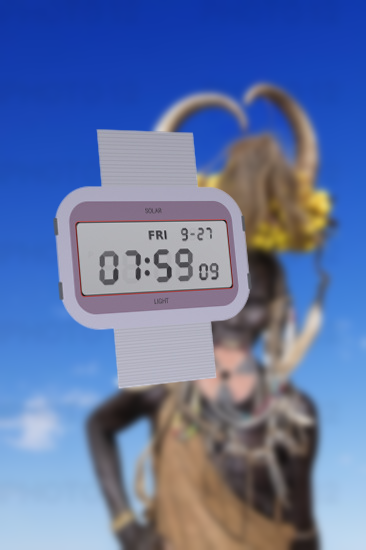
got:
7:59:09
